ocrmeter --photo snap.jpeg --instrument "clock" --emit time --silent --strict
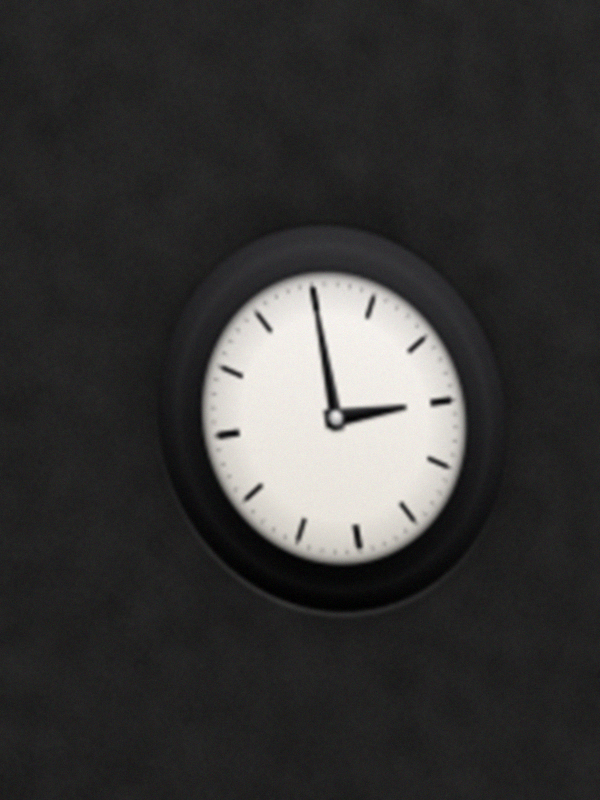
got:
3:00
